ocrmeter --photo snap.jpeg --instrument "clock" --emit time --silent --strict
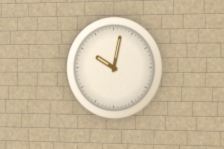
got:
10:02
